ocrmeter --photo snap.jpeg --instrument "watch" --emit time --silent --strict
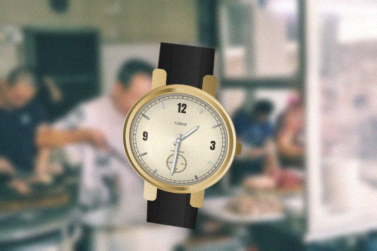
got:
1:31
